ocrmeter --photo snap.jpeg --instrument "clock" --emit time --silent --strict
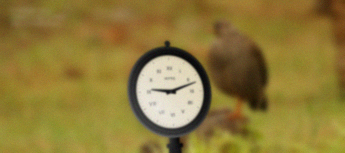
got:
9:12
